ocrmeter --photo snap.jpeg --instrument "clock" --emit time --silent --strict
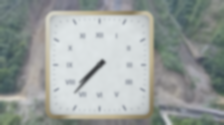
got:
7:37
